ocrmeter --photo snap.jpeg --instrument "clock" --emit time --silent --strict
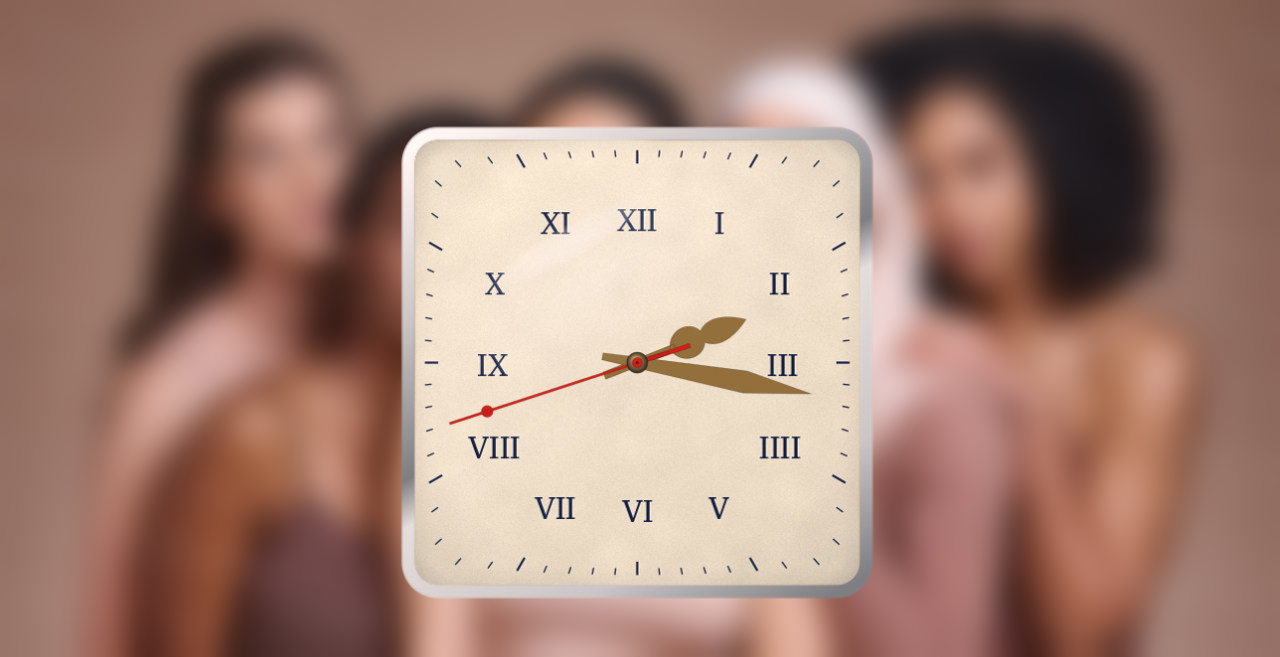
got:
2:16:42
